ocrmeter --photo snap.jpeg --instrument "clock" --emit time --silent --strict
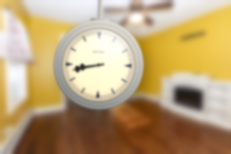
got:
8:43
